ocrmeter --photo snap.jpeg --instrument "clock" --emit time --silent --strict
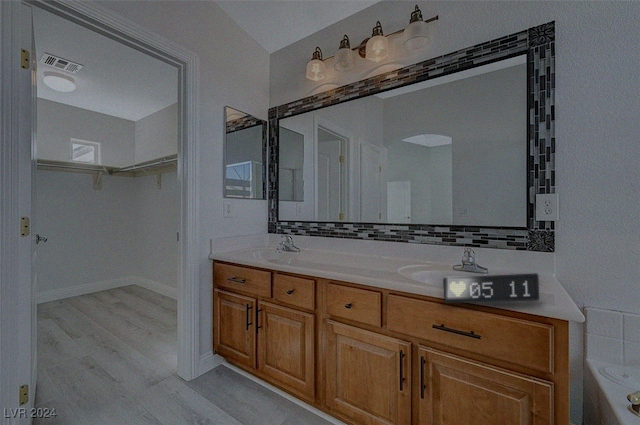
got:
5:11
